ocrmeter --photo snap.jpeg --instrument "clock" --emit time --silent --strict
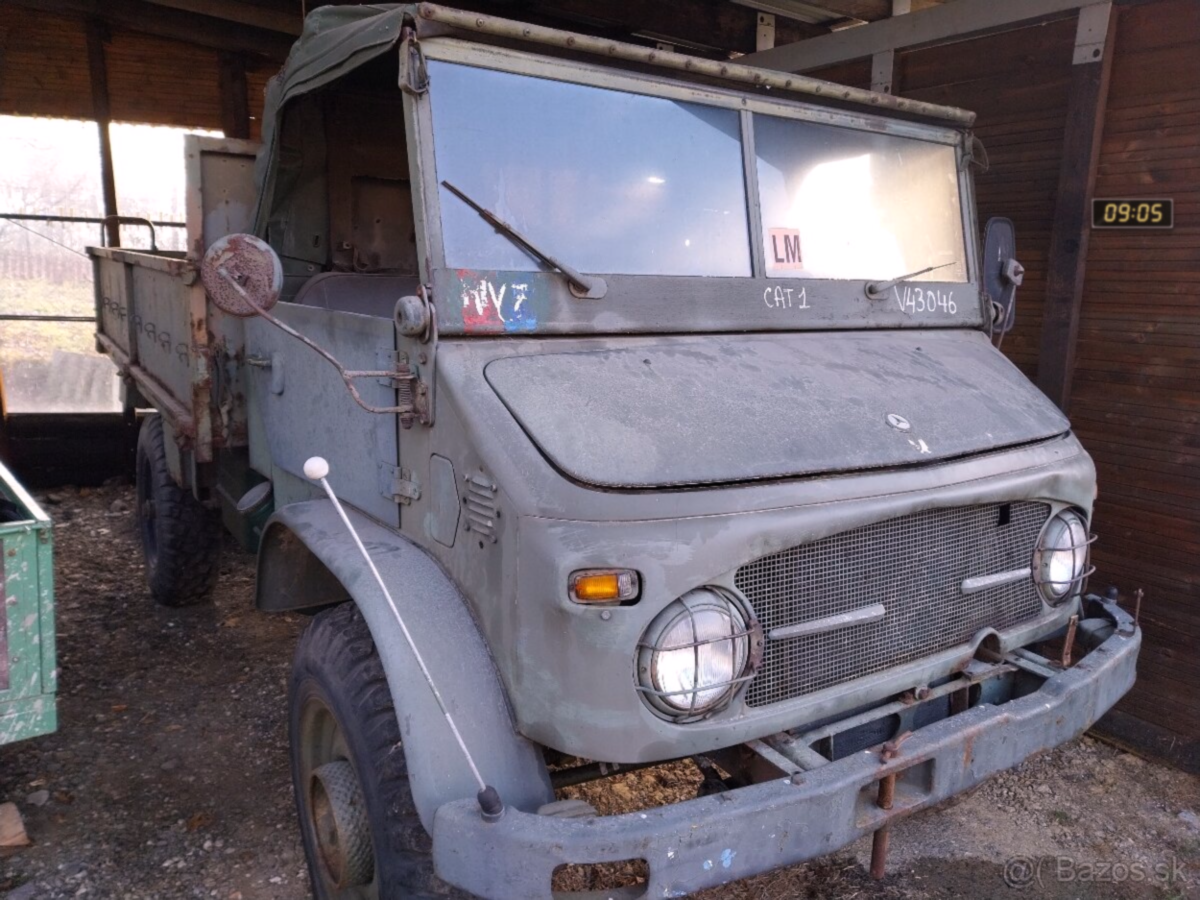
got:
9:05
